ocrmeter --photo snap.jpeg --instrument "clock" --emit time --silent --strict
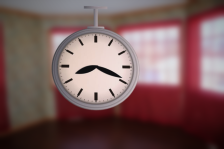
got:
8:19
